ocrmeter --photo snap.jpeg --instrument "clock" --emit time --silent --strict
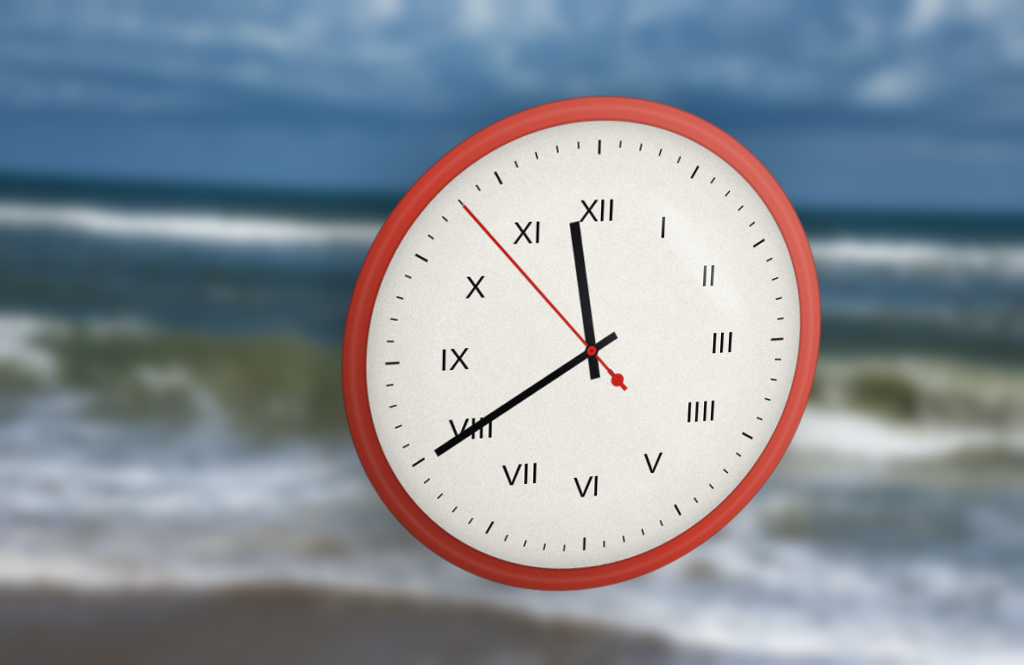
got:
11:39:53
